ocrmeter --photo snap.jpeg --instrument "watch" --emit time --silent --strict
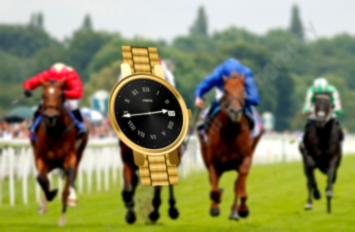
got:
2:44
